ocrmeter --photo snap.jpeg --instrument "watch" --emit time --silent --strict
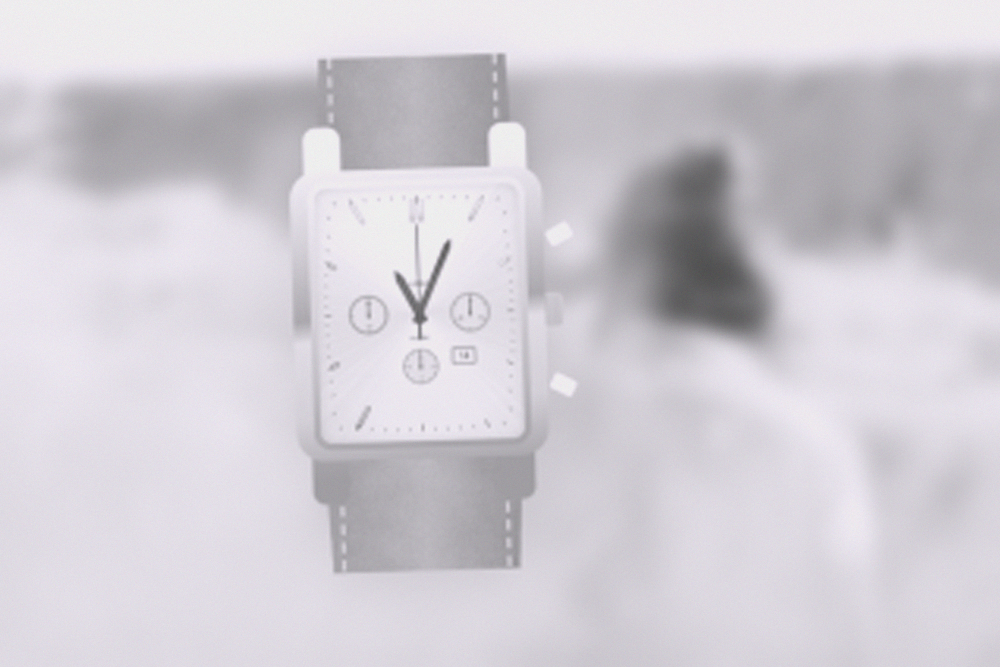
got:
11:04
